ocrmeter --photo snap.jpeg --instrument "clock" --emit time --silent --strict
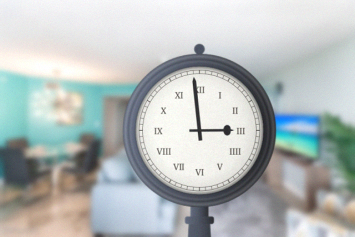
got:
2:59
